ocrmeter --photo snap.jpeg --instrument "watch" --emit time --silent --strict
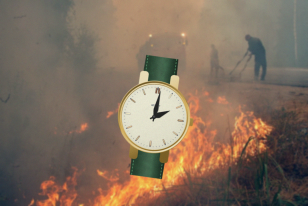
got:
2:01
